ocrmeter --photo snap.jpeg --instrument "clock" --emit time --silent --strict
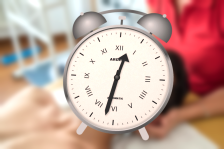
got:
12:32
